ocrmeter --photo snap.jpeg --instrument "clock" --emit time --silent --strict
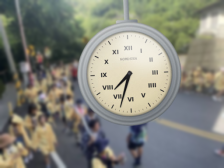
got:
7:33
